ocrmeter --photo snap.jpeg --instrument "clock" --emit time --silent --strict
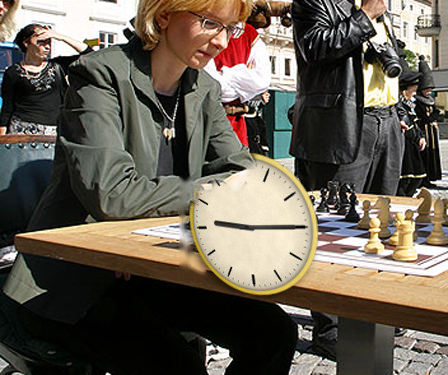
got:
9:15
